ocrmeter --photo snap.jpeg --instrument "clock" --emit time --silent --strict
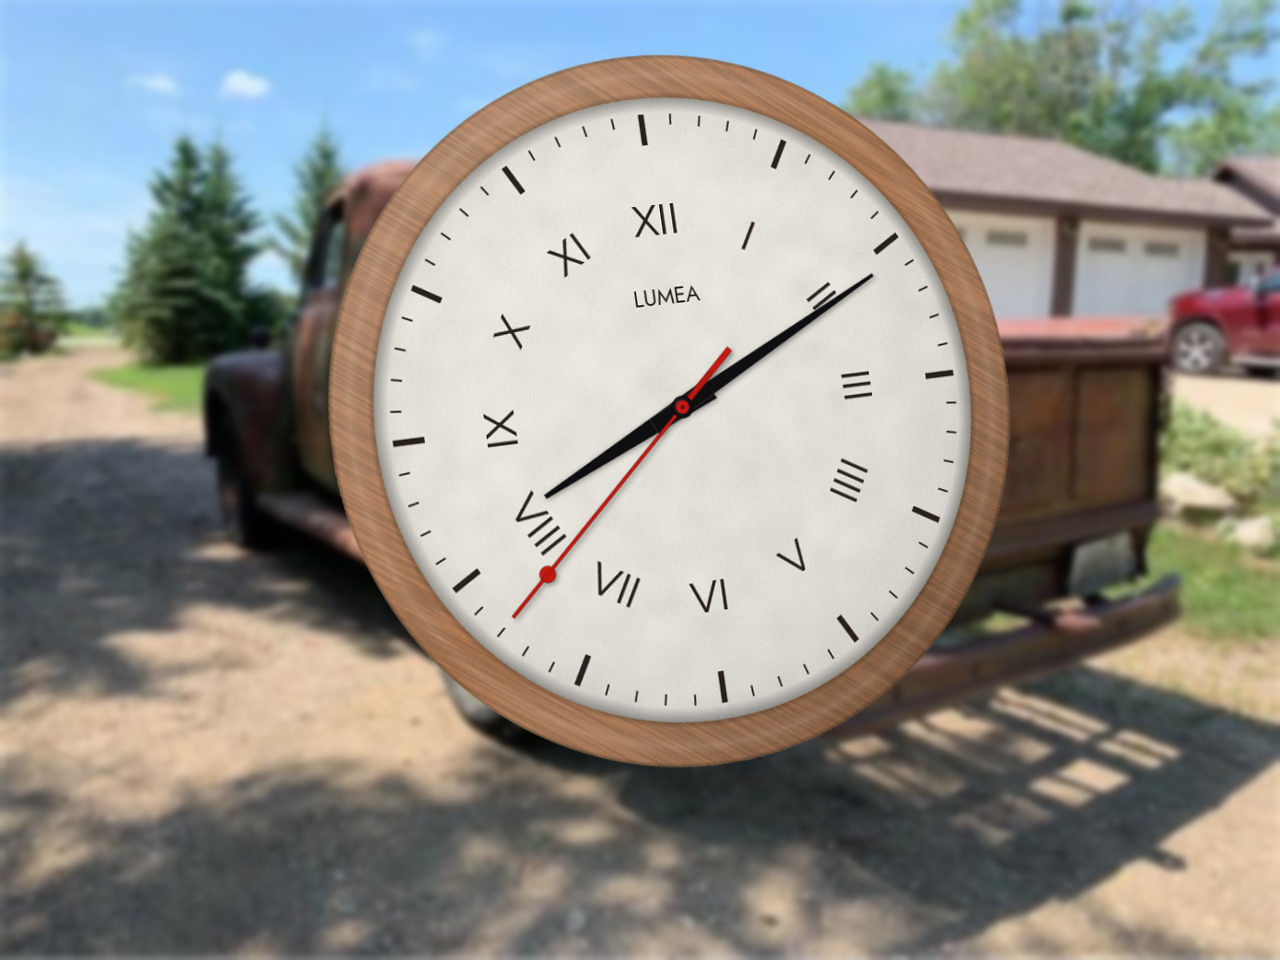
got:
8:10:38
